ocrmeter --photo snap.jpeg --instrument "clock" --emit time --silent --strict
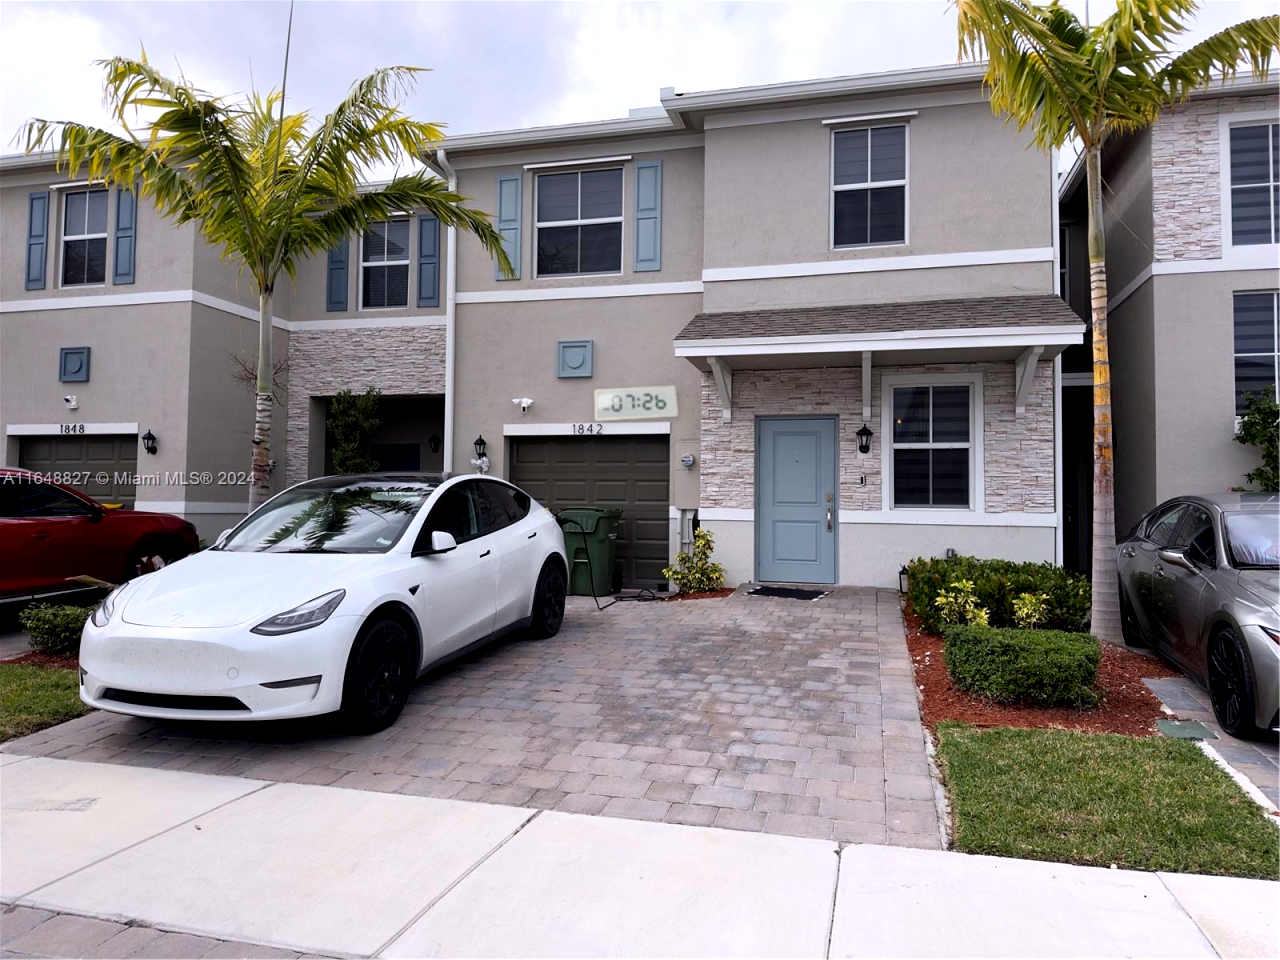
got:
7:26
